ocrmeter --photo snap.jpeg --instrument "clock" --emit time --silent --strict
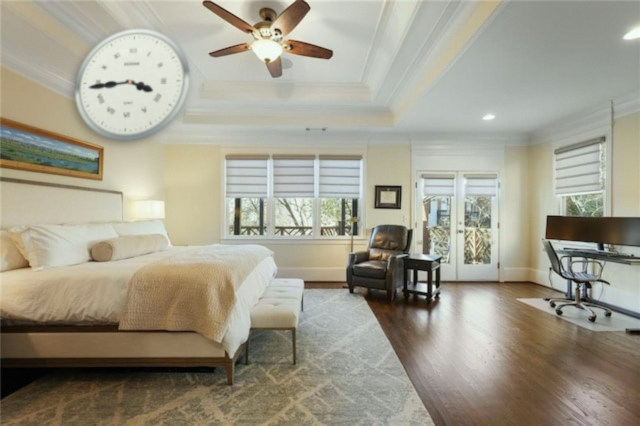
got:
3:44
